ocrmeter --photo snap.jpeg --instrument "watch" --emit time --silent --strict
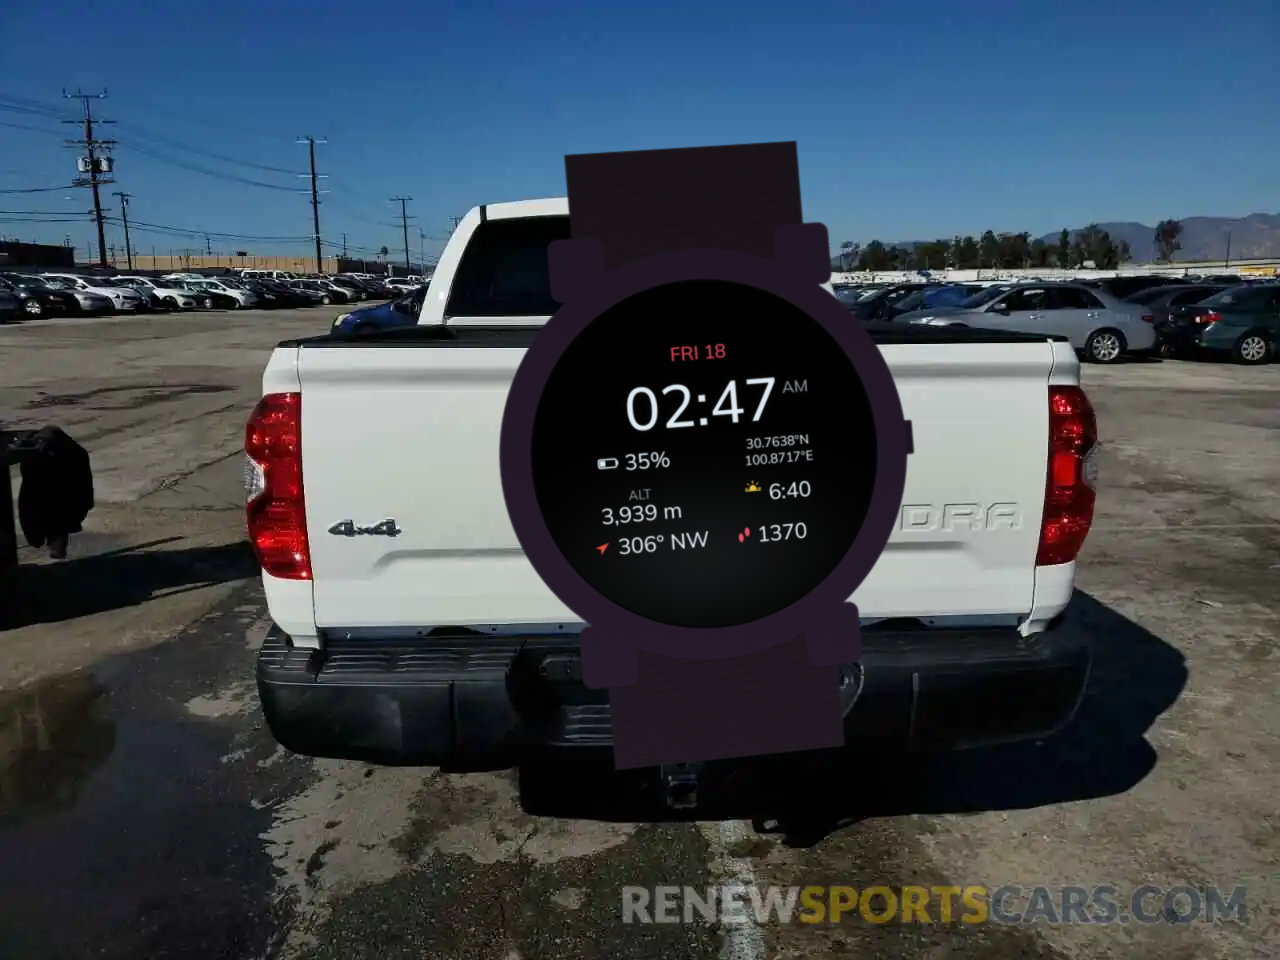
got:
2:47
